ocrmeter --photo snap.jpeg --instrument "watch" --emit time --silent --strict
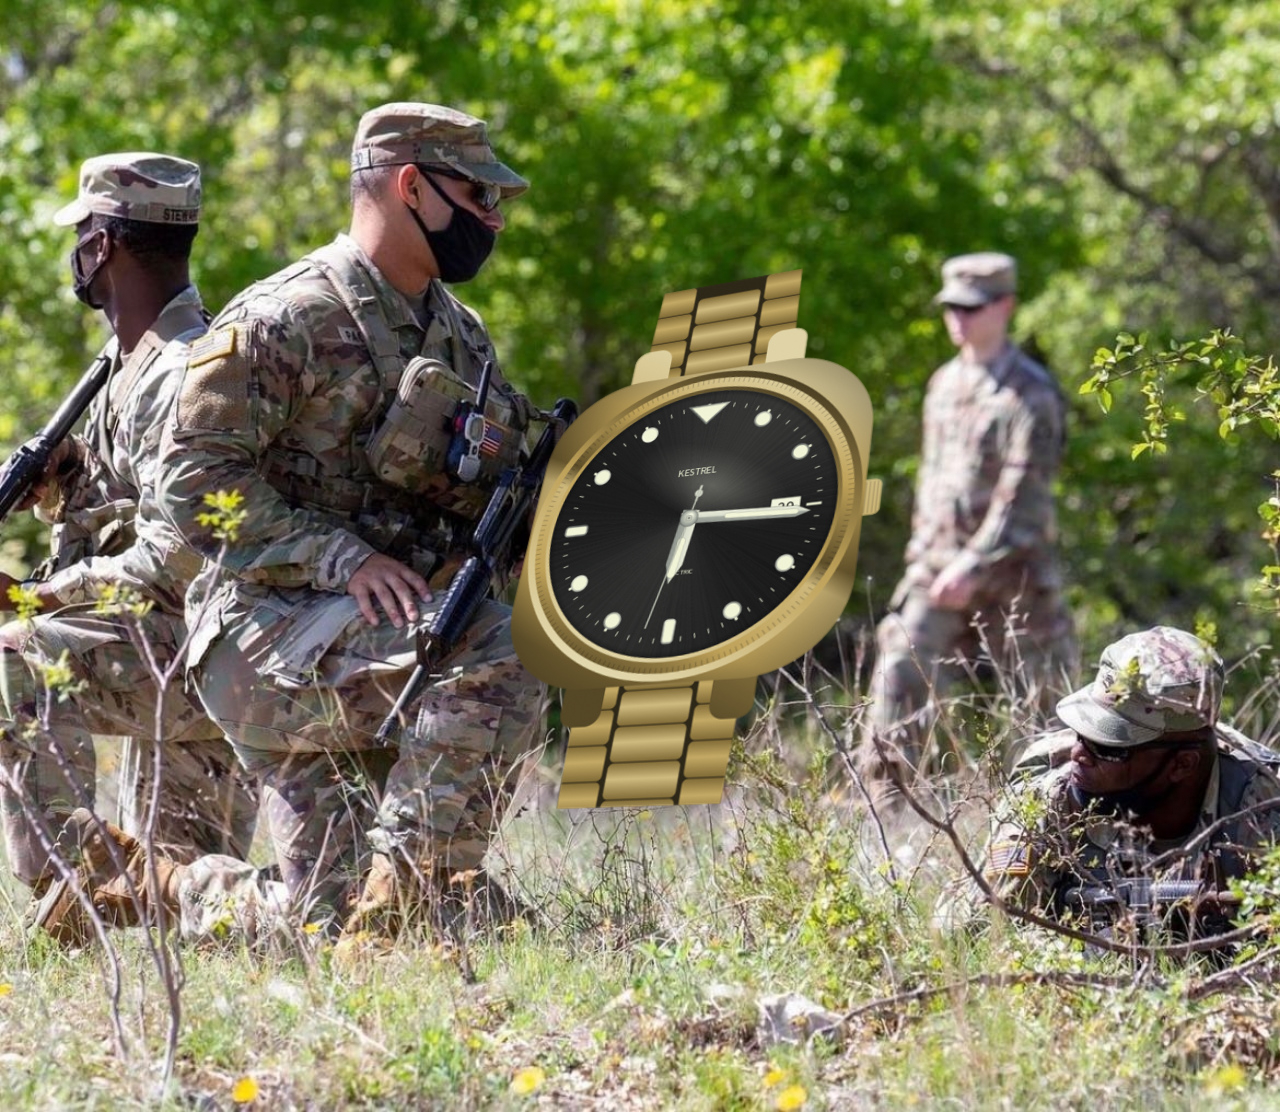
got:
6:15:32
